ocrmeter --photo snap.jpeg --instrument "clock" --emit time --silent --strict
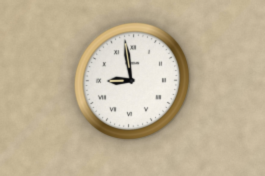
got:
8:58
